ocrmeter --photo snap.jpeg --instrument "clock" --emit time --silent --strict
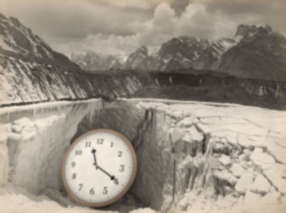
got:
11:20
